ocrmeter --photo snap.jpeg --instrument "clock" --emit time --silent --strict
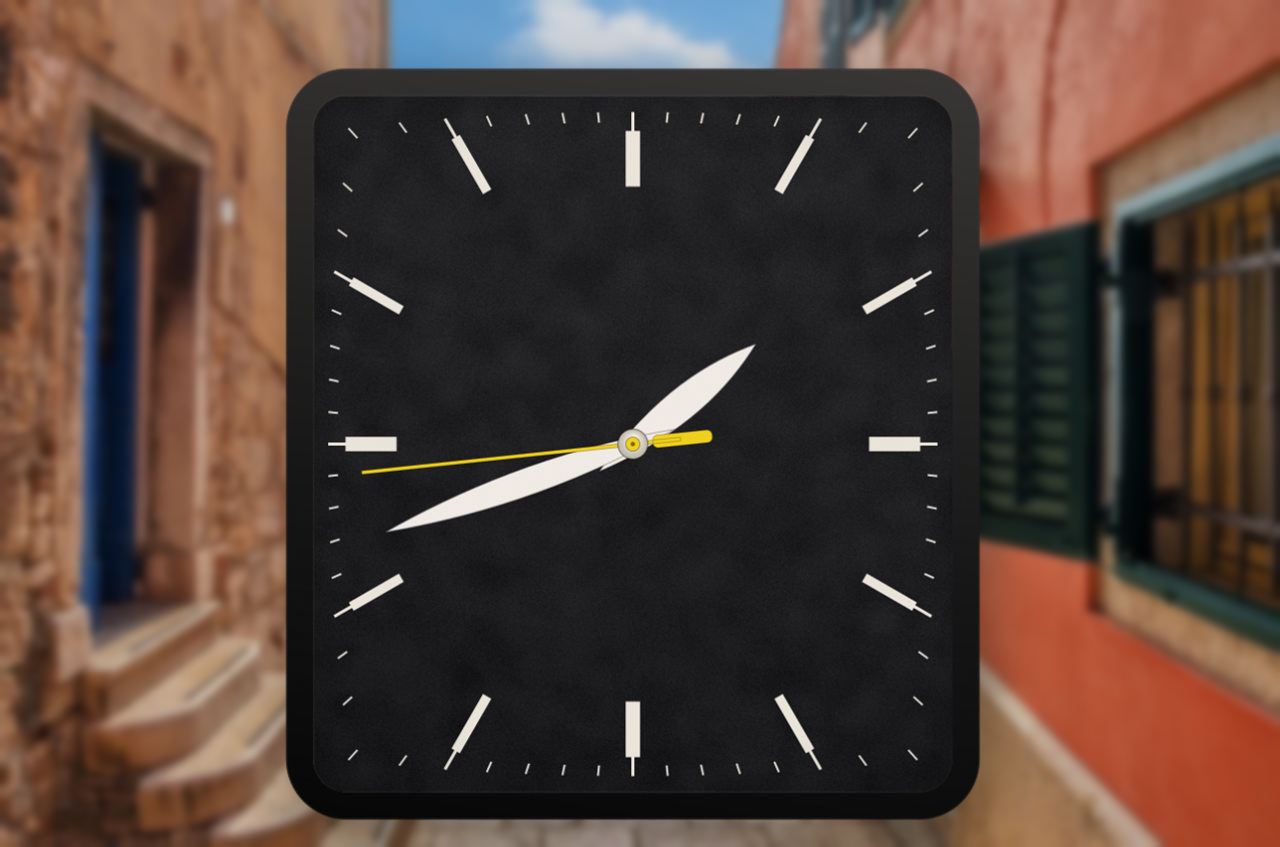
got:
1:41:44
